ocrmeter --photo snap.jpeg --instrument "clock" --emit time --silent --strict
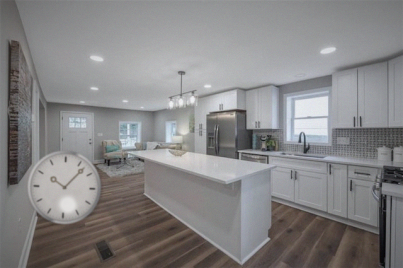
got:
10:07
